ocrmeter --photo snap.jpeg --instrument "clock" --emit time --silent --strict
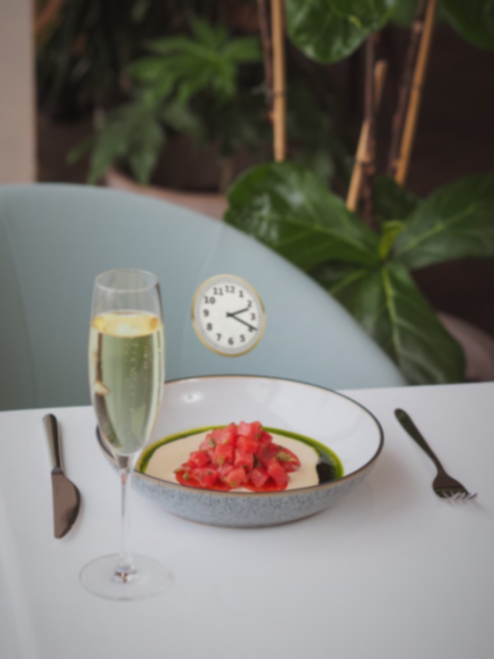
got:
2:19
